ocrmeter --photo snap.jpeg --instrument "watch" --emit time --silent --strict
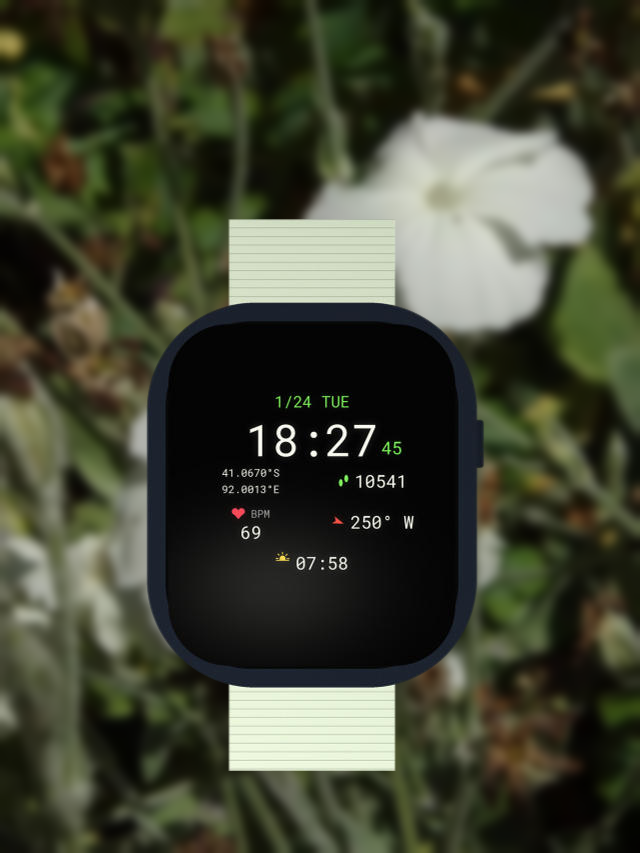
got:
18:27:45
